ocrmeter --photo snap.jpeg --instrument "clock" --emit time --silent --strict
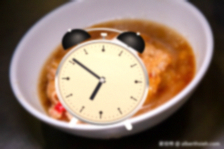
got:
6:51
